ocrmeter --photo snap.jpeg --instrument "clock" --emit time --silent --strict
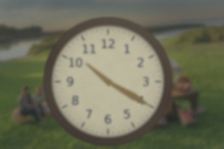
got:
10:20
